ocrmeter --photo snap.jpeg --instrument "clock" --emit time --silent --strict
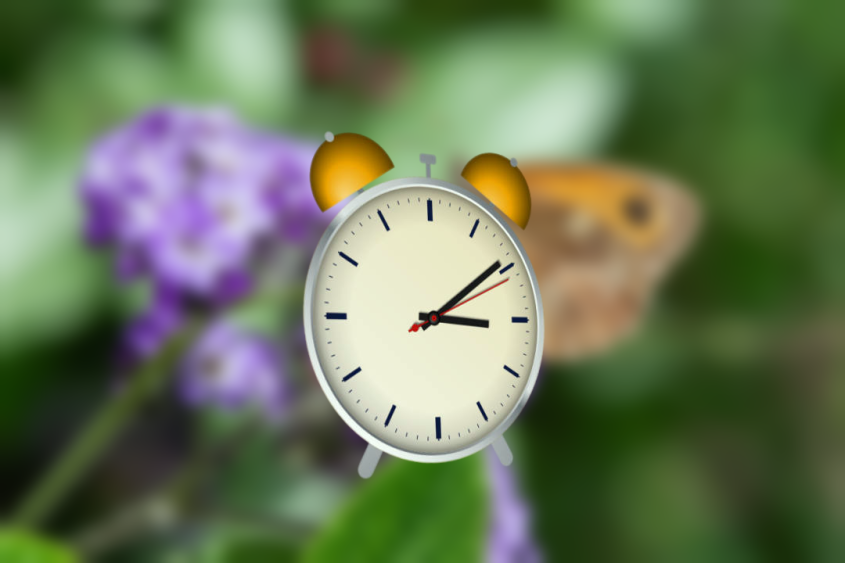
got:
3:09:11
